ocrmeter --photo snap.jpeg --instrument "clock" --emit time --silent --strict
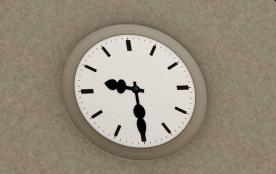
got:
9:30
